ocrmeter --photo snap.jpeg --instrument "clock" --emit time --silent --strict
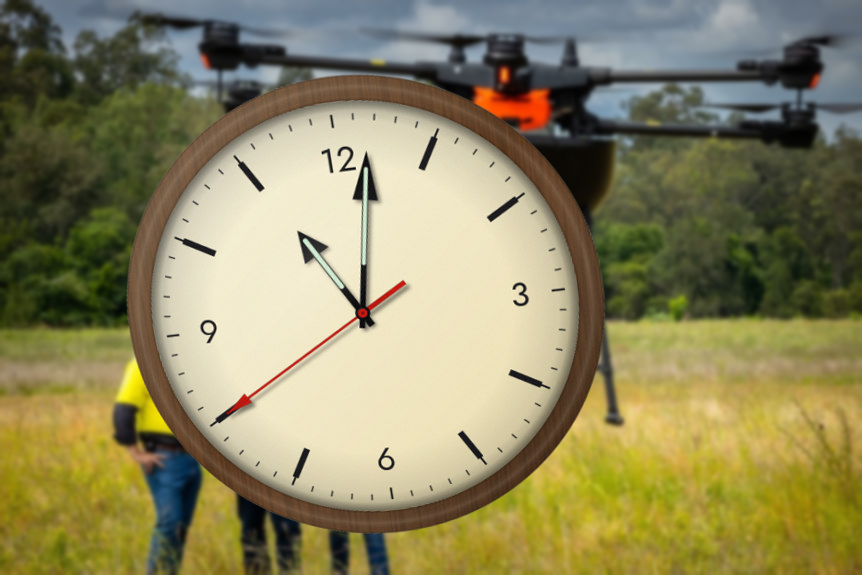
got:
11:01:40
